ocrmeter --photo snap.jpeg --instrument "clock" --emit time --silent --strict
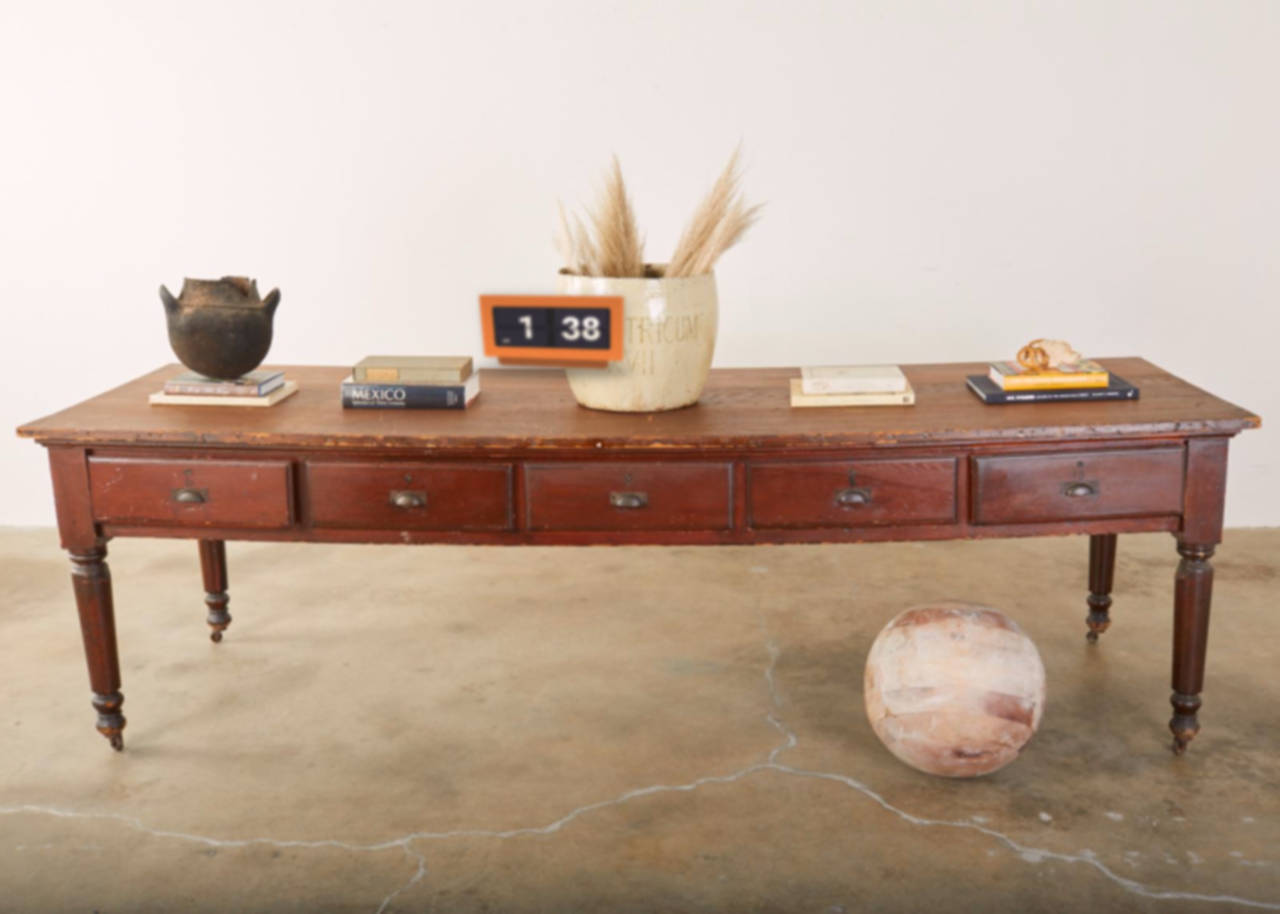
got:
1:38
